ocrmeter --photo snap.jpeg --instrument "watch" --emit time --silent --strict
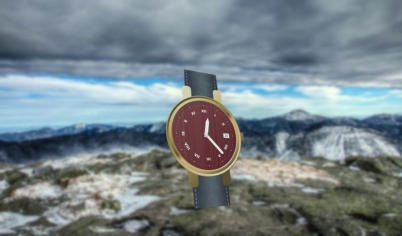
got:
12:23
